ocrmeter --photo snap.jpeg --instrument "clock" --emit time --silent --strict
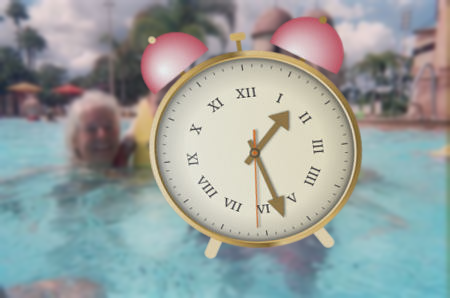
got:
1:27:31
